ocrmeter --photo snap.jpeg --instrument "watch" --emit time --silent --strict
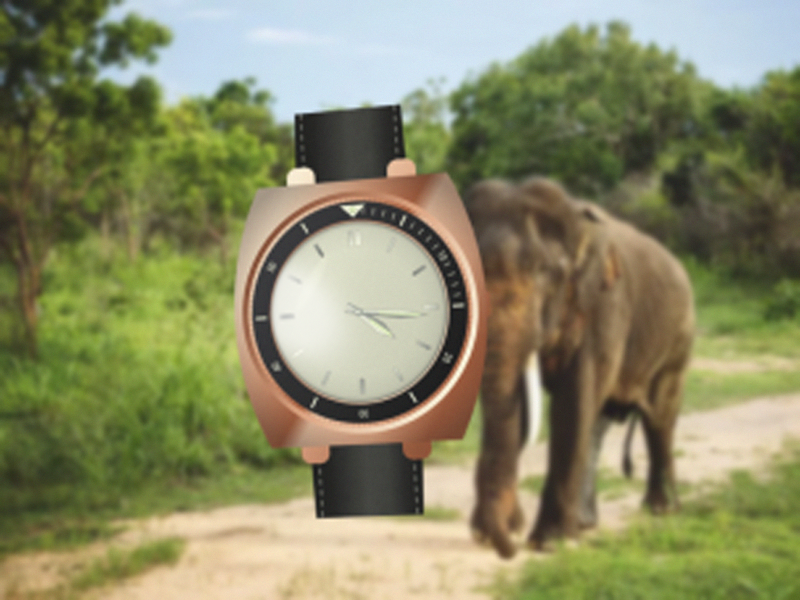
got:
4:16
